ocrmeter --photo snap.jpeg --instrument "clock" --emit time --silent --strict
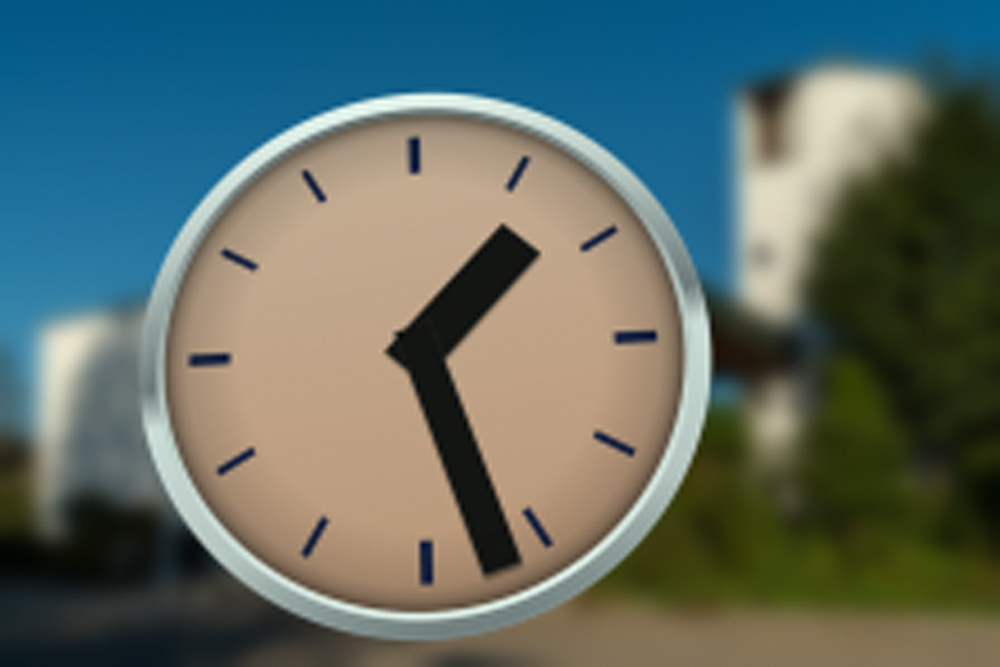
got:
1:27
